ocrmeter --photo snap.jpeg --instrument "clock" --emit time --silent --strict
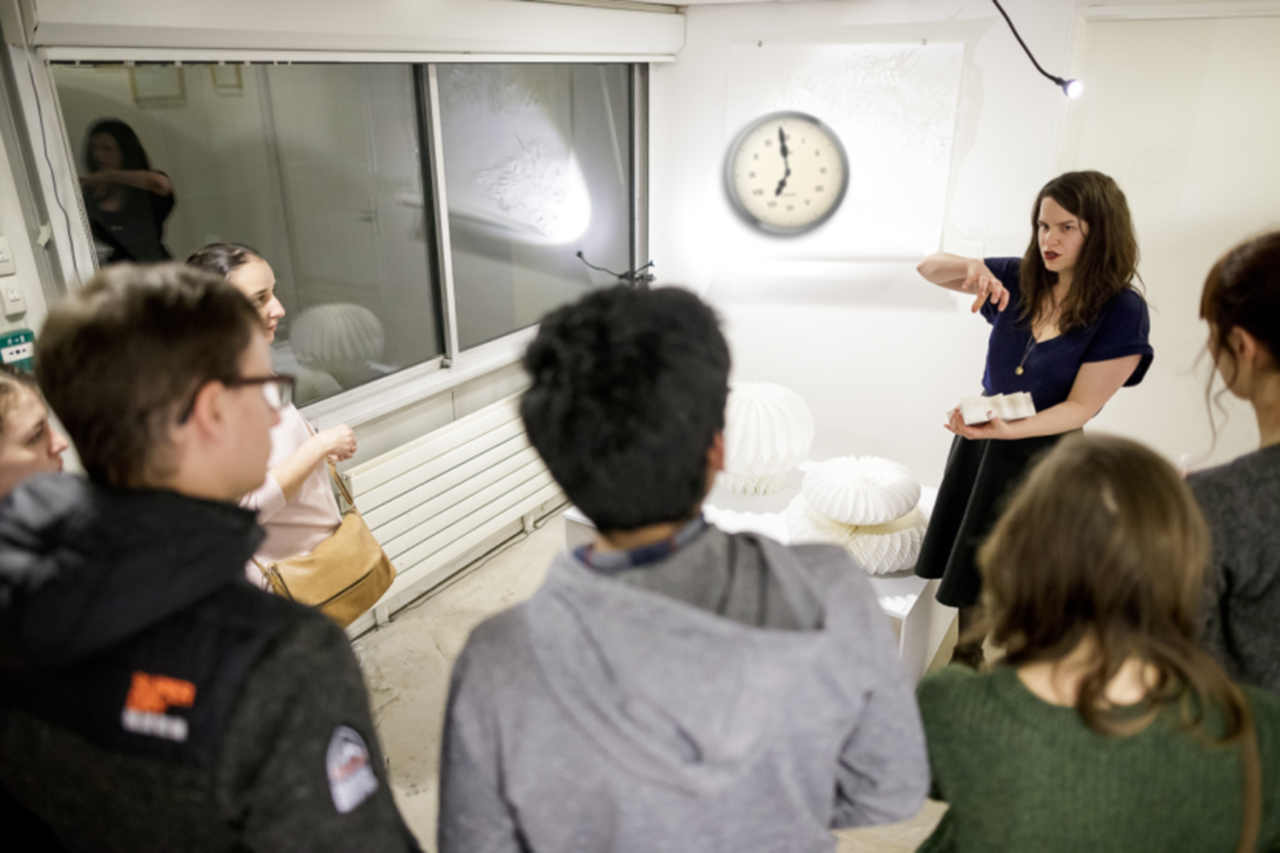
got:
6:59
